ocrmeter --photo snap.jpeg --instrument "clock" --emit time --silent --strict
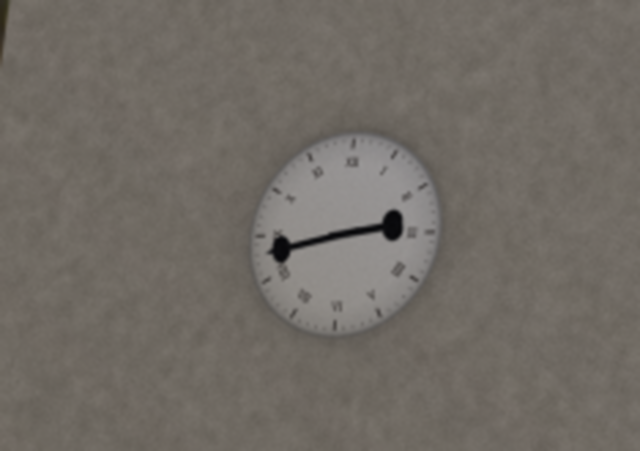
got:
2:43
